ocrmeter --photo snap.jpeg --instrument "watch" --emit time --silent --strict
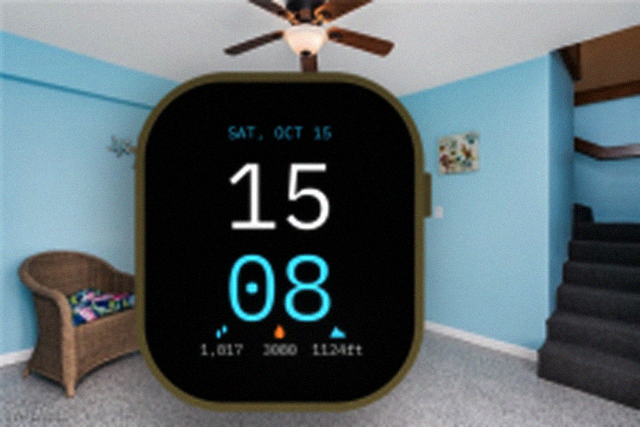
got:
15:08
